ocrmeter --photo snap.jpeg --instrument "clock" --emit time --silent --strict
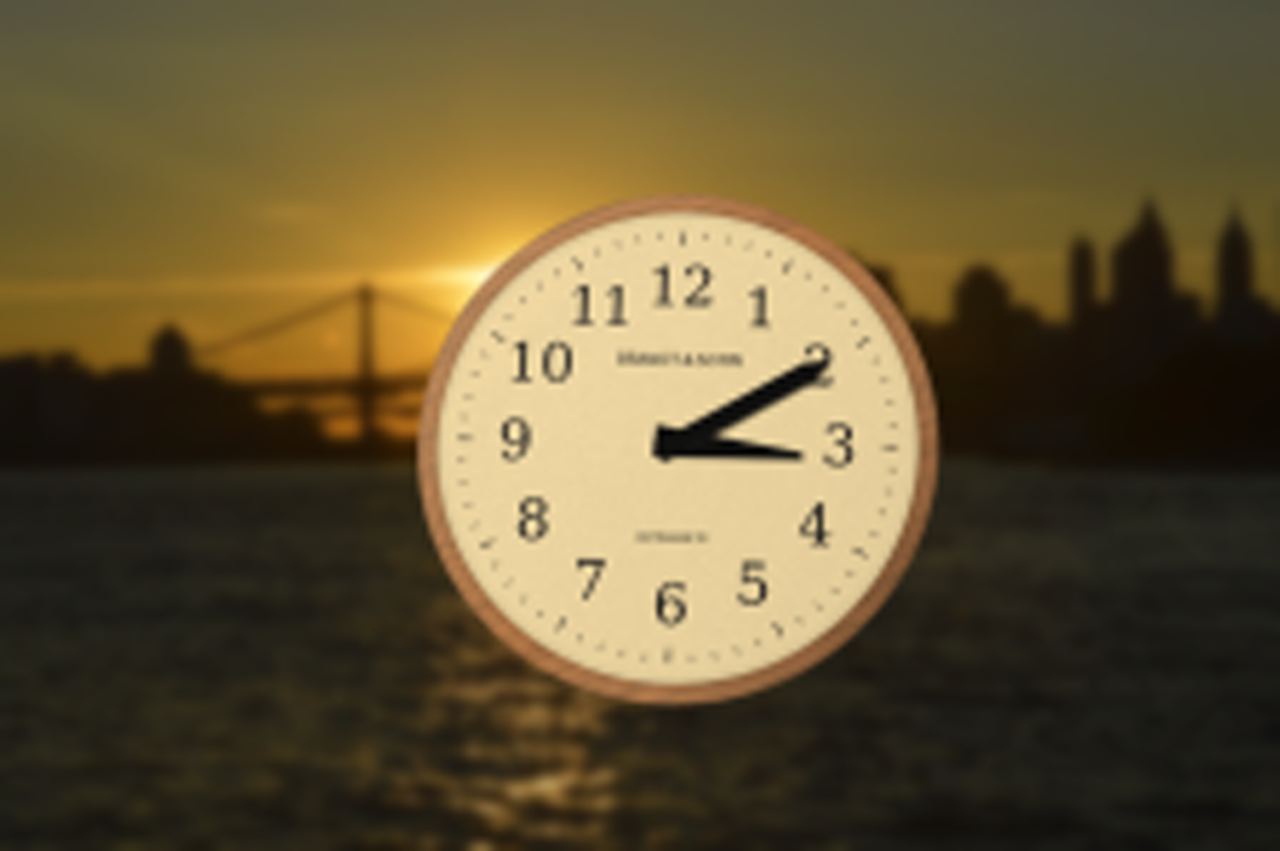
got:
3:10
